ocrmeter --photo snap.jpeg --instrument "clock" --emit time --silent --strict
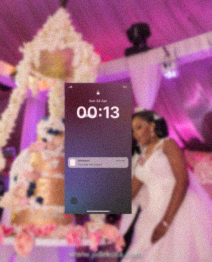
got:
0:13
